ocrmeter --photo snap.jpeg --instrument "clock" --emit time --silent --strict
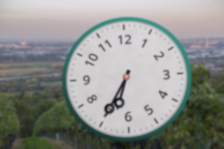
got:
6:35
